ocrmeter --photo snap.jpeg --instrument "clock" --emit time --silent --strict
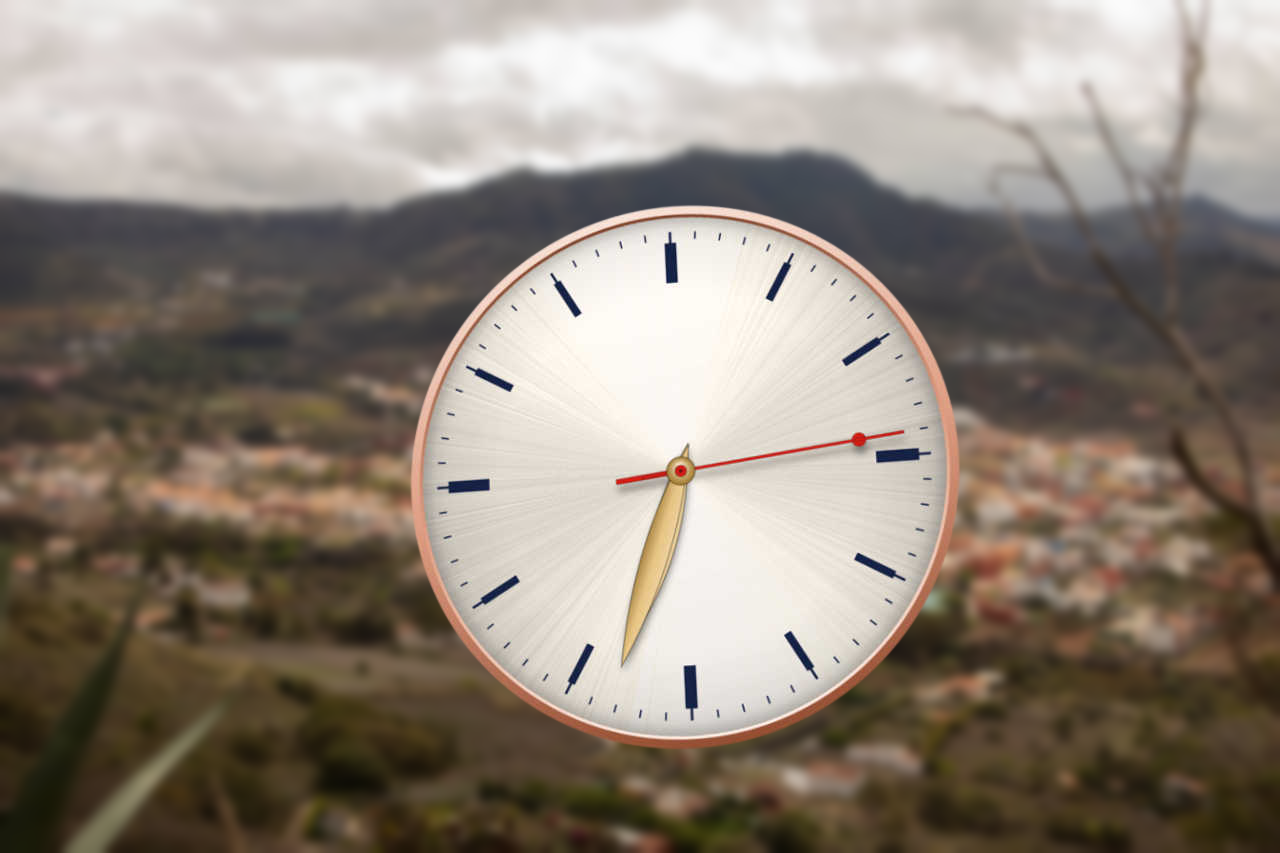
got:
6:33:14
